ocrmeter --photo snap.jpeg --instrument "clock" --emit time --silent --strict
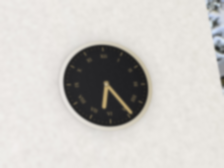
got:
6:24
